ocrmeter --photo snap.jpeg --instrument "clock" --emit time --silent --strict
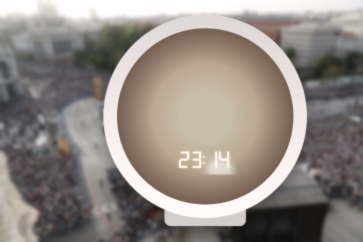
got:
23:14
